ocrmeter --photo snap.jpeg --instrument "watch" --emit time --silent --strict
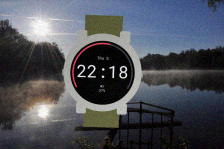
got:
22:18
